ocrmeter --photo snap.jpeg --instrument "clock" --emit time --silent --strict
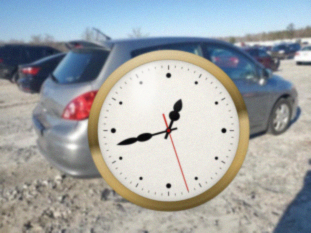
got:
12:42:27
